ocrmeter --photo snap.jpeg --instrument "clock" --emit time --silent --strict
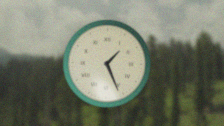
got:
1:26
